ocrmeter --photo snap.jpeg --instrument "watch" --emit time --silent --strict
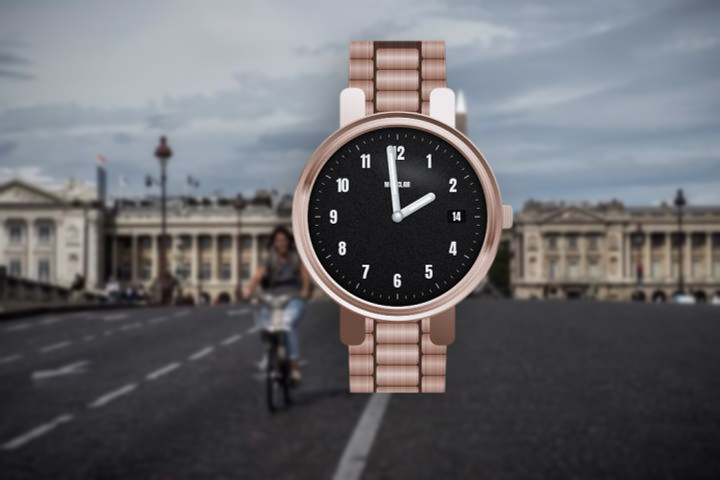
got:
1:59
